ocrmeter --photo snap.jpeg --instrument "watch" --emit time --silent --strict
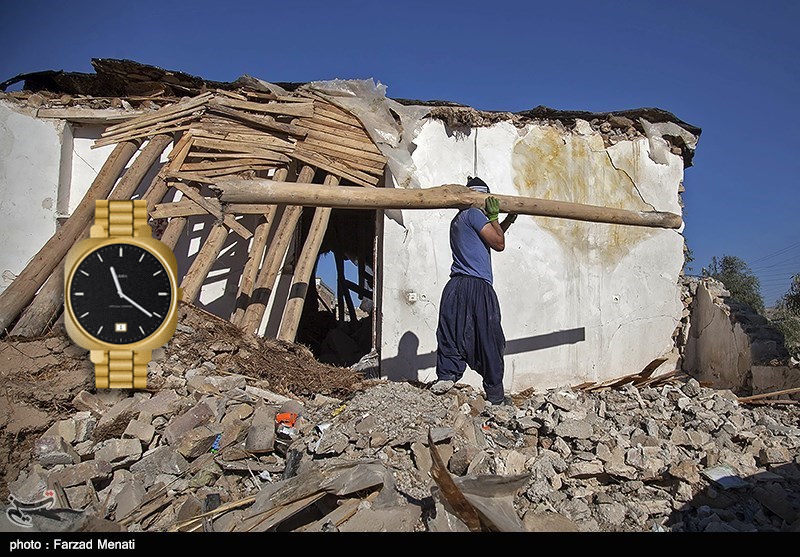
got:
11:21
